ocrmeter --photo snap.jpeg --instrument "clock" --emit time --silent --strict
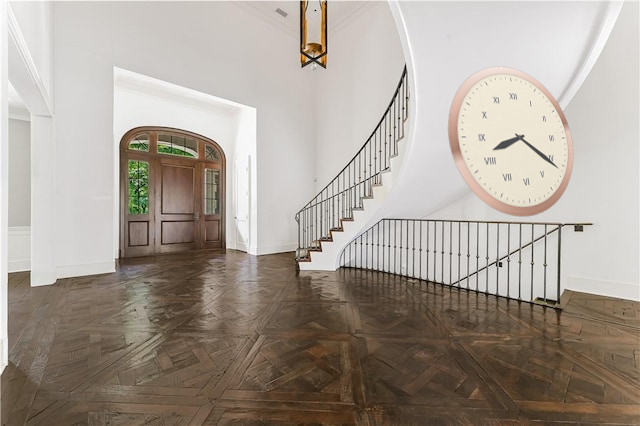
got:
8:21
